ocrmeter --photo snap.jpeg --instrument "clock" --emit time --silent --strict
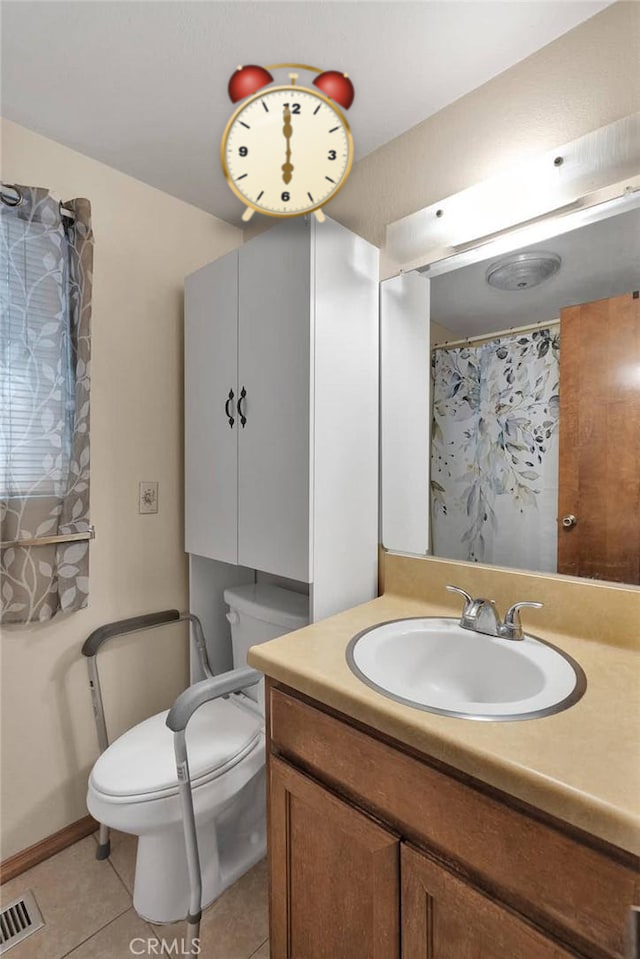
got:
5:59
